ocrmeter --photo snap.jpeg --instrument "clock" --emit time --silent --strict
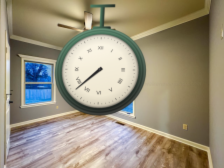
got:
7:38
